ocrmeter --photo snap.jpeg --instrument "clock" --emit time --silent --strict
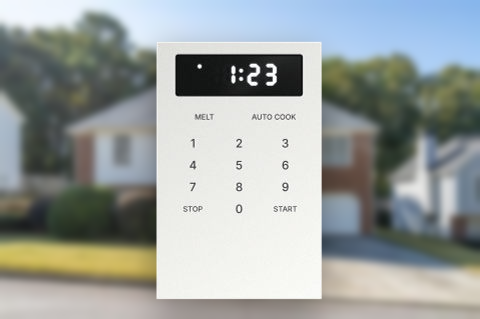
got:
1:23
